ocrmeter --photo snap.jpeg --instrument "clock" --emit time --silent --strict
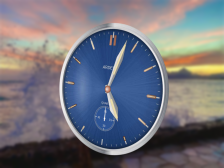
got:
5:03
